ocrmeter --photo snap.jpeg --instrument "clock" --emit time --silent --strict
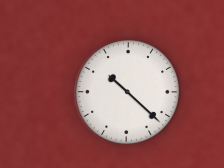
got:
10:22
